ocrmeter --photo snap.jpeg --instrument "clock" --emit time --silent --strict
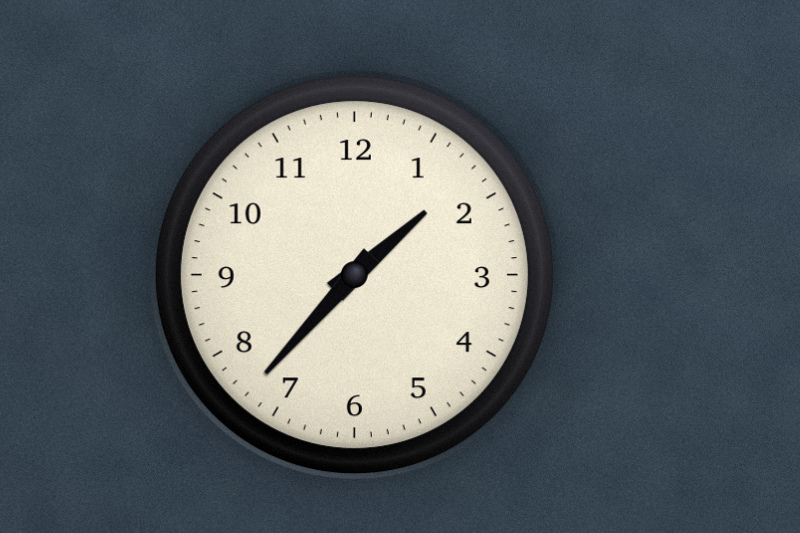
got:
1:37
